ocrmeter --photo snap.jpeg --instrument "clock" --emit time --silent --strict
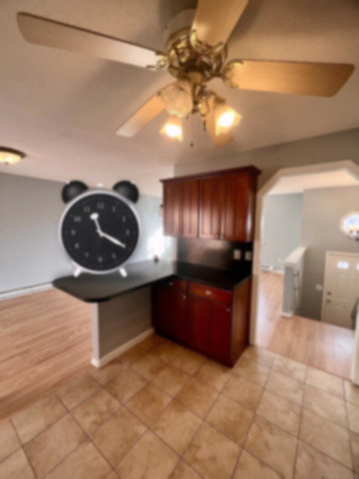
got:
11:20
